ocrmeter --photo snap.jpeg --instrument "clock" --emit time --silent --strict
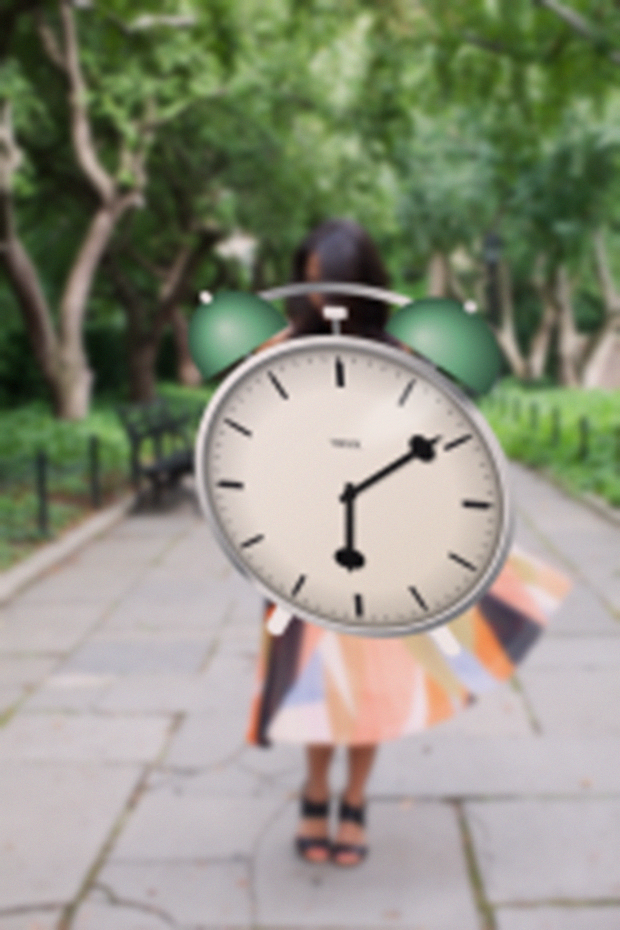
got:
6:09
